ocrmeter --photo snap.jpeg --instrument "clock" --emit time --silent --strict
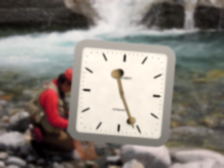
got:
11:26
